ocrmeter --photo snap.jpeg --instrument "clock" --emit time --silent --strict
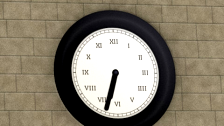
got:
6:33
